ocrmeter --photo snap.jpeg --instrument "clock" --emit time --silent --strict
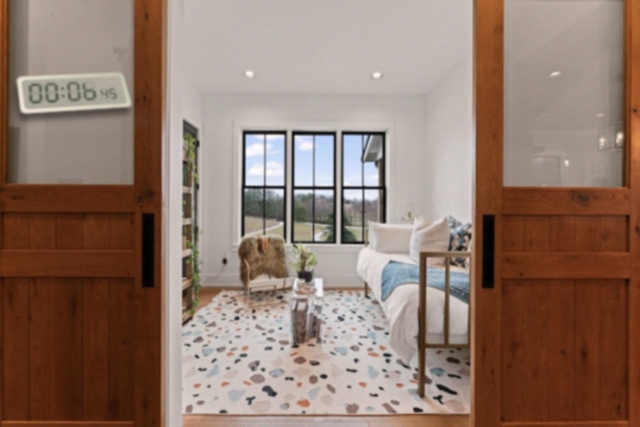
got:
0:06:45
